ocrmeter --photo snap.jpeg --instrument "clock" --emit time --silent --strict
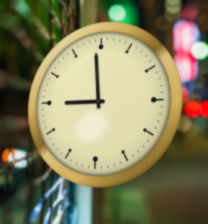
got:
8:59
